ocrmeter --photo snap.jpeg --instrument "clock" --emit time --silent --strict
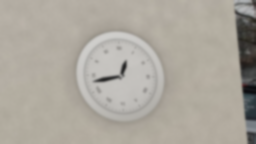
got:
12:43
